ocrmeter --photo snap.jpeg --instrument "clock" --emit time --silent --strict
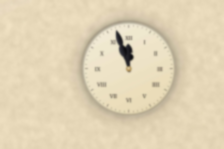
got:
11:57
